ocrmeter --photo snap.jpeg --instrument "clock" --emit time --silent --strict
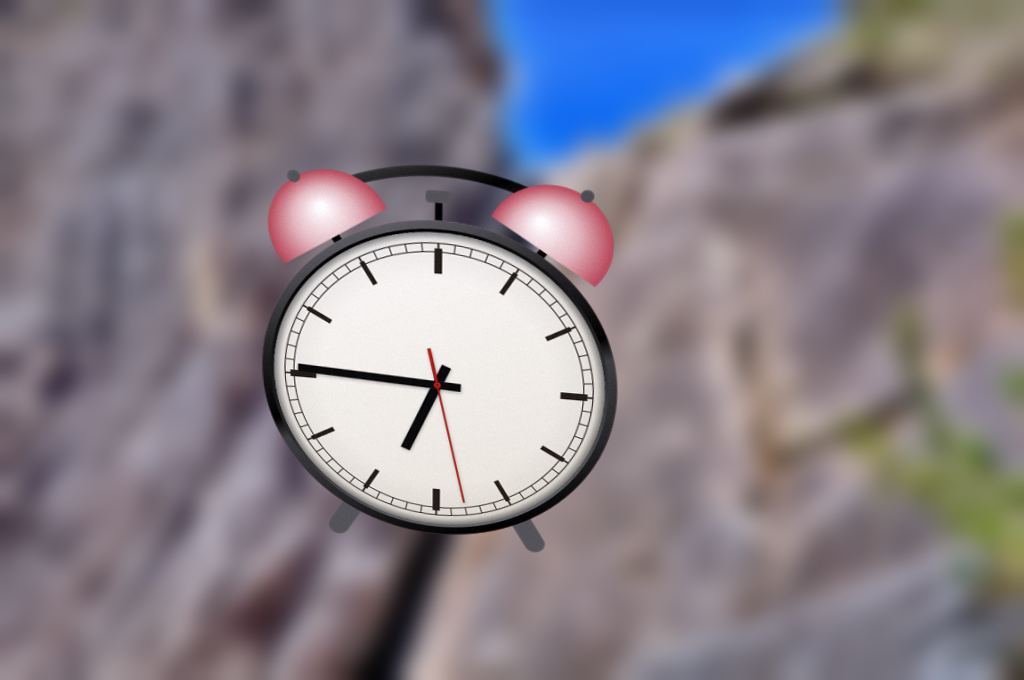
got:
6:45:28
